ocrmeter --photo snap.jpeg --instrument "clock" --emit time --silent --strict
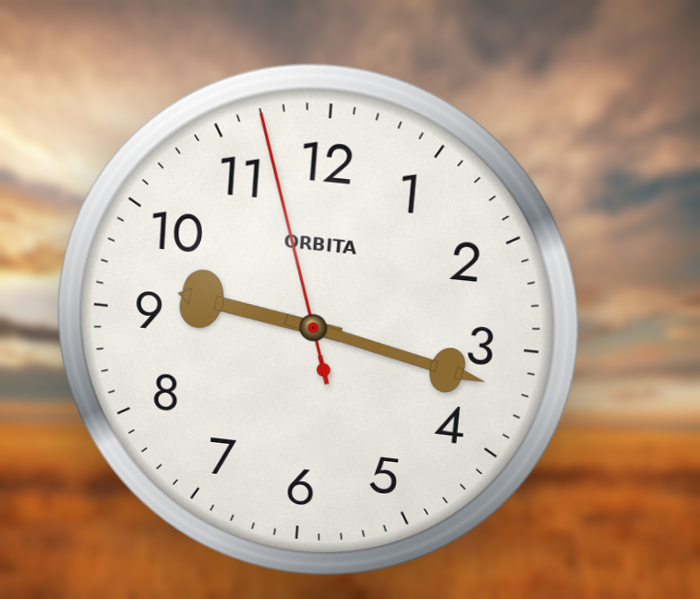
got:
9:16:57
